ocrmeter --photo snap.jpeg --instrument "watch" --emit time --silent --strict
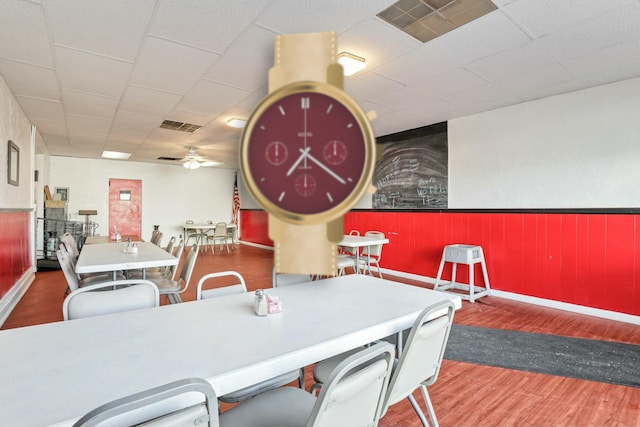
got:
7:21
